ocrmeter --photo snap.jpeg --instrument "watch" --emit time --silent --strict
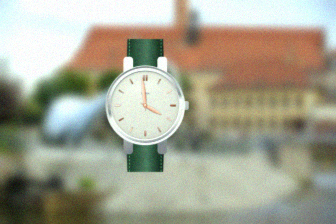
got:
3:59
